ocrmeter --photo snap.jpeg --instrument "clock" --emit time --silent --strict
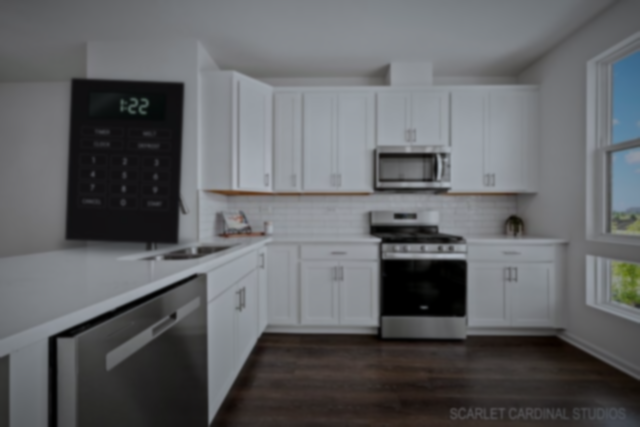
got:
1:22
